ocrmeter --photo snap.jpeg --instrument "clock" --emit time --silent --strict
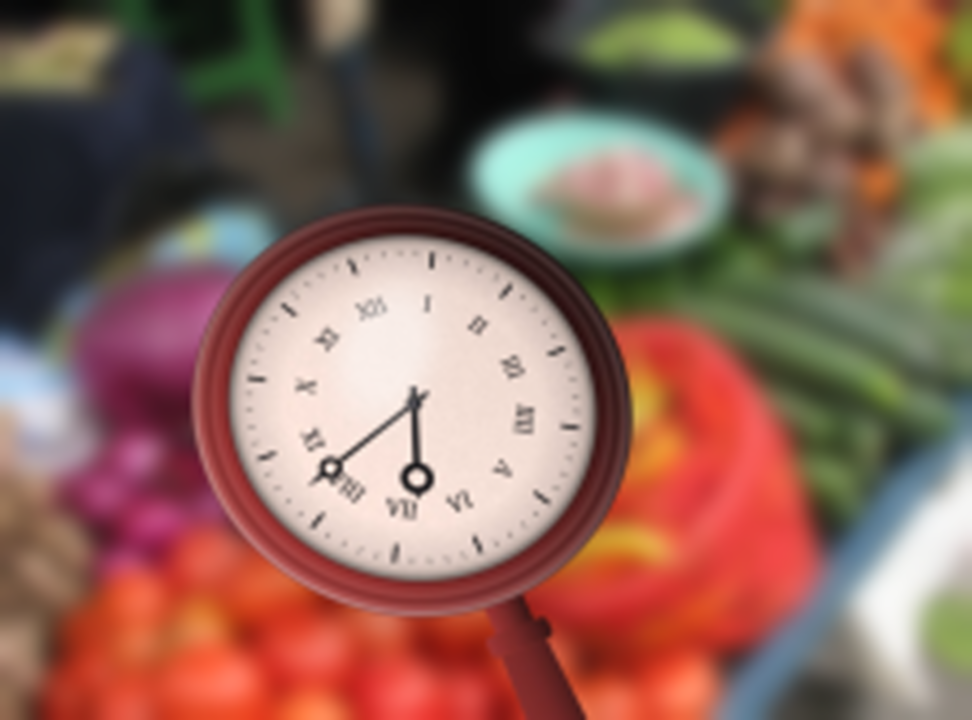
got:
6:42
